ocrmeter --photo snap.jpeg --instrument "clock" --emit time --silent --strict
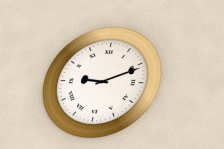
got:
9:11
